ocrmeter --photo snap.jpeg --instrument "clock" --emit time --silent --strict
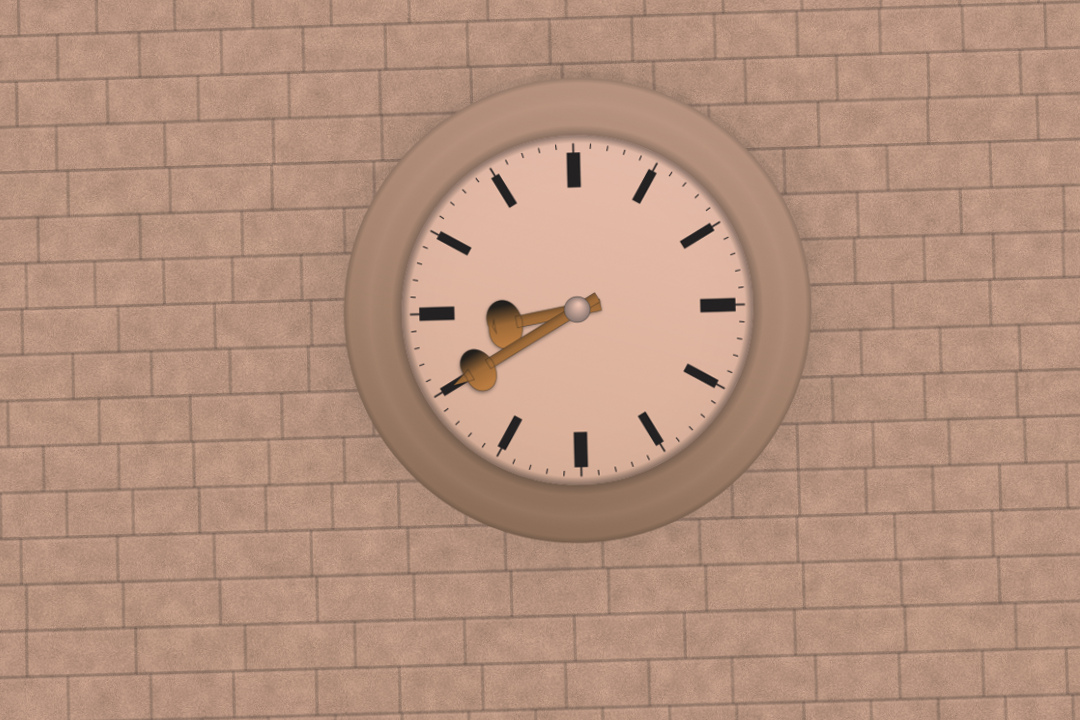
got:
8:40
